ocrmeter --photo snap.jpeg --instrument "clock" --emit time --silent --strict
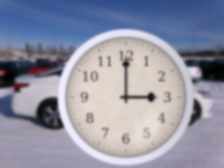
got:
3:00
